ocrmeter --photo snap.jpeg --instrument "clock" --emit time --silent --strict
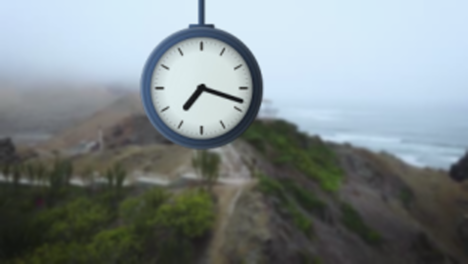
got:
7:18
